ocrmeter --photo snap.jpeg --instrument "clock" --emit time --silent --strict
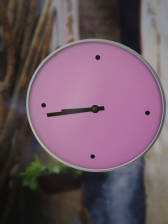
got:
8:43
